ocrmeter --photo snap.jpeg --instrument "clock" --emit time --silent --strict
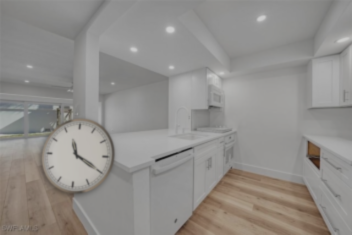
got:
11:20
